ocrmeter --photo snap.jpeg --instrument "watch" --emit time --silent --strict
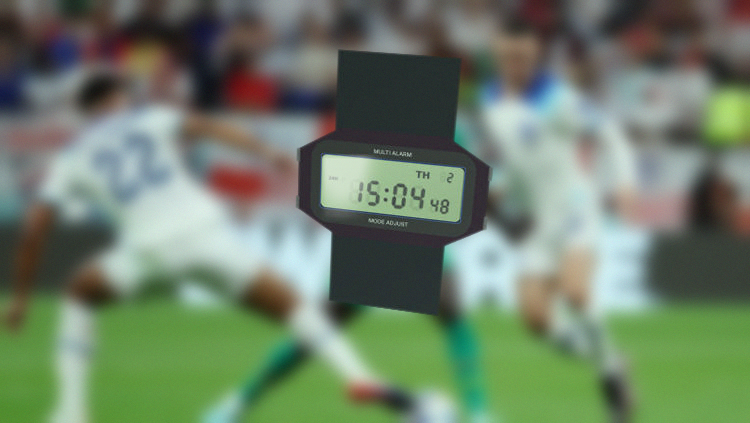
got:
15:04:48
